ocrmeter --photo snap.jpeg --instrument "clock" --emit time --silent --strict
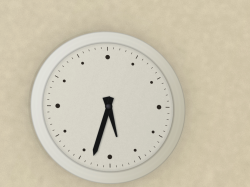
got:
5:33
